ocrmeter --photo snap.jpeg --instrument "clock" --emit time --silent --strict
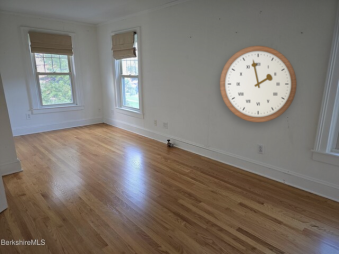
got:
1:58
